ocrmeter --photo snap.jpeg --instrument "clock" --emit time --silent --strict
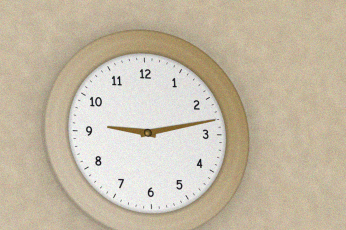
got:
9:13
